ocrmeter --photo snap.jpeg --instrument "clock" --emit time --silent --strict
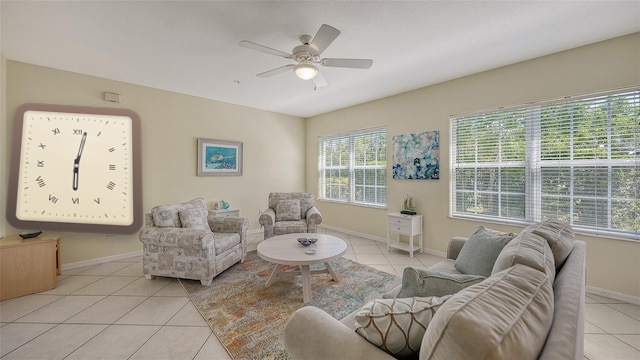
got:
6:02
